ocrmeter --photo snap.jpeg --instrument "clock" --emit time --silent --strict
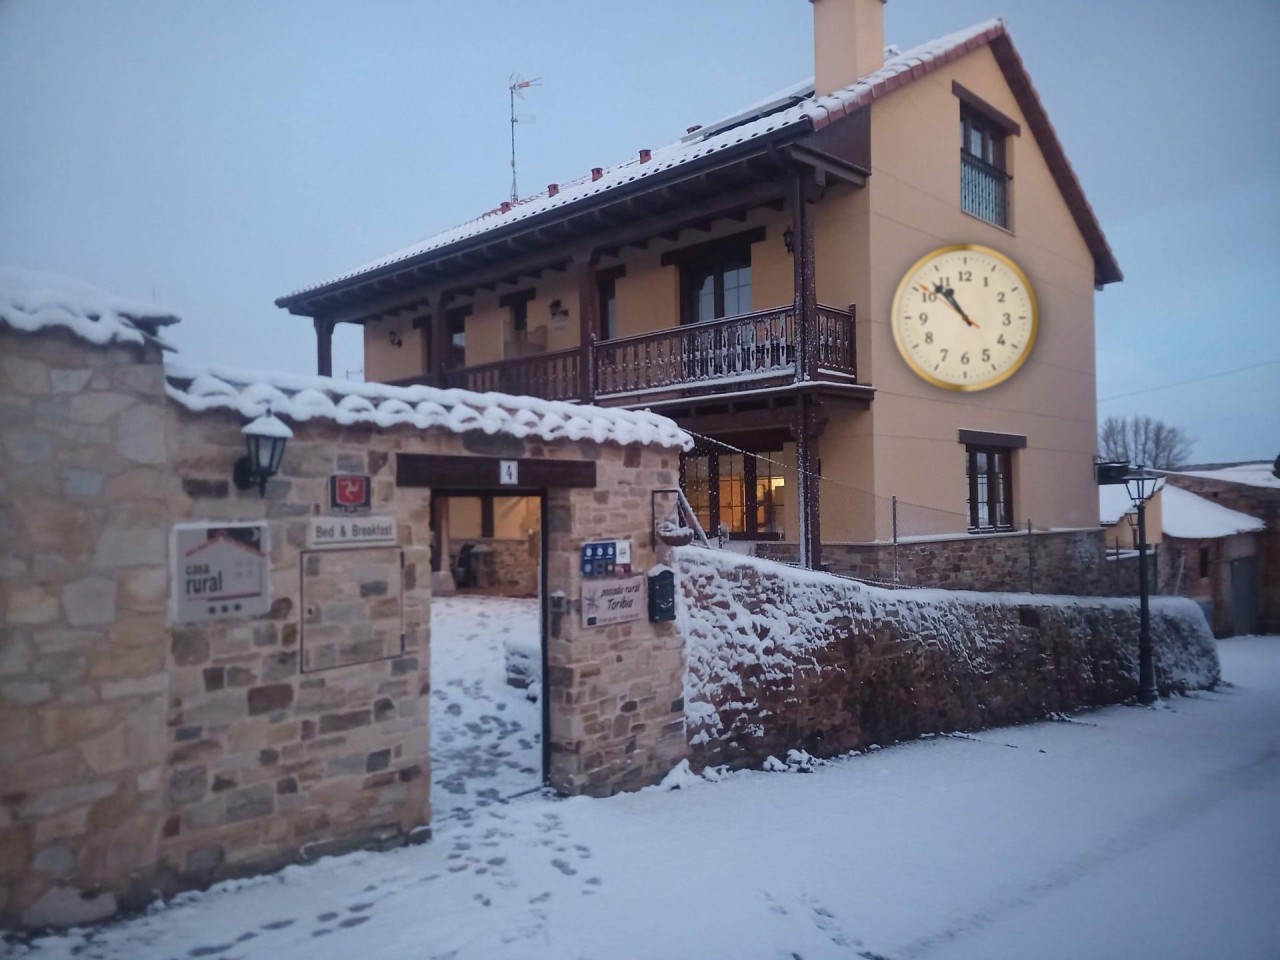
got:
10:52:51
